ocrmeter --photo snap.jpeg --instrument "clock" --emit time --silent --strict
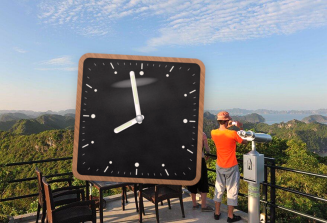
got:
7:58
